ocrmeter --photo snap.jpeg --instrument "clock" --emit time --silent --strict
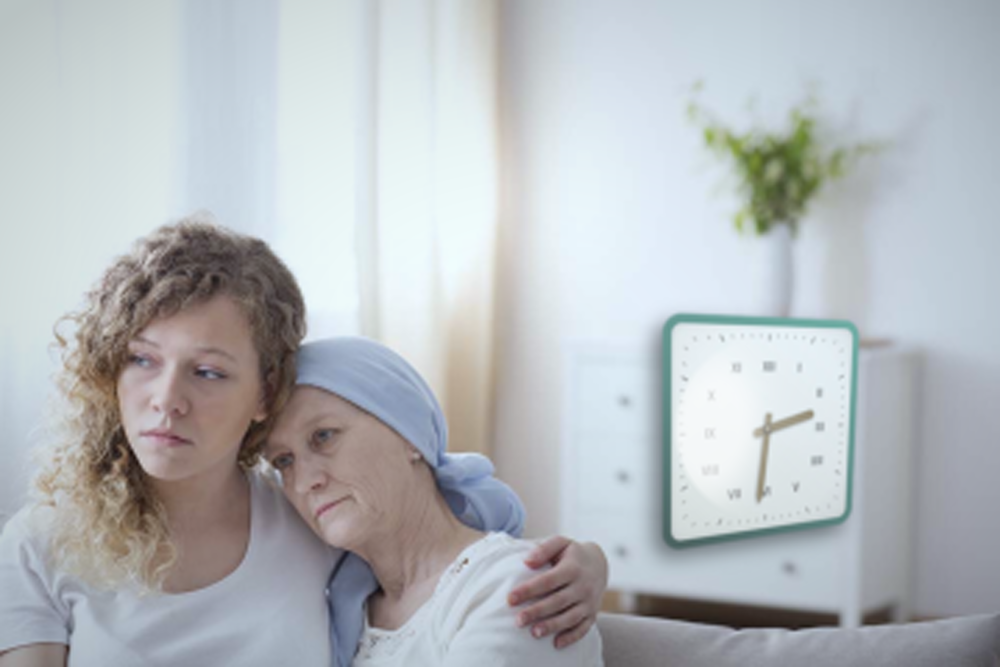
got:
2:31
